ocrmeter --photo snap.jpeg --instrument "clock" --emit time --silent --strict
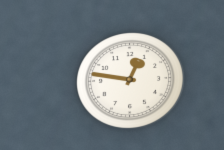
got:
12:47
